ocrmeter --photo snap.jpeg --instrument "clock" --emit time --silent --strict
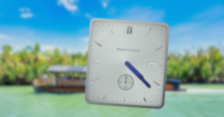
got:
4:22
